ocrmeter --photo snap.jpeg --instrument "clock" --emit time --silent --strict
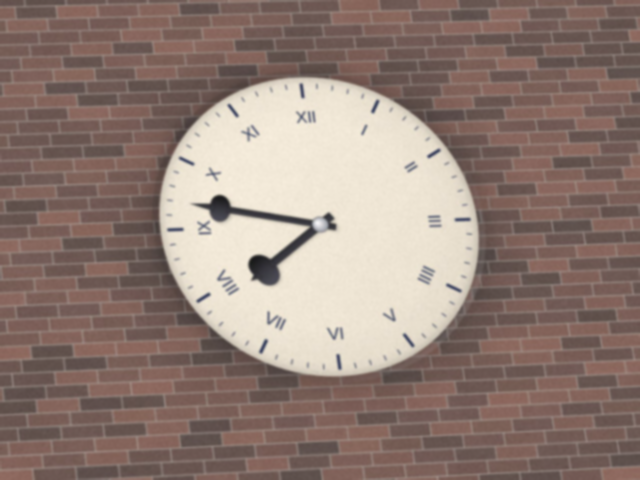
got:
7:47
